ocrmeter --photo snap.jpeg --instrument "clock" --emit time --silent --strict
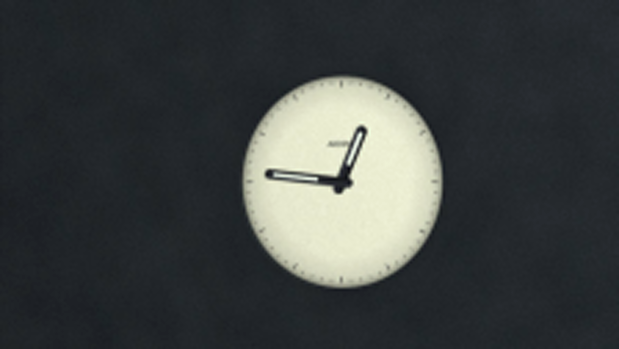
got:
12:46
